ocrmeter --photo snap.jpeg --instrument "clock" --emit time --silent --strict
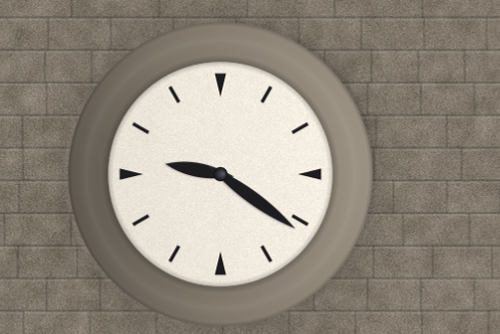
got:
9:21
